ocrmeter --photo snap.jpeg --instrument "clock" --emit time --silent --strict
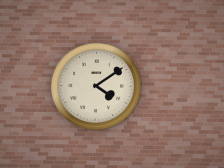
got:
4:09
